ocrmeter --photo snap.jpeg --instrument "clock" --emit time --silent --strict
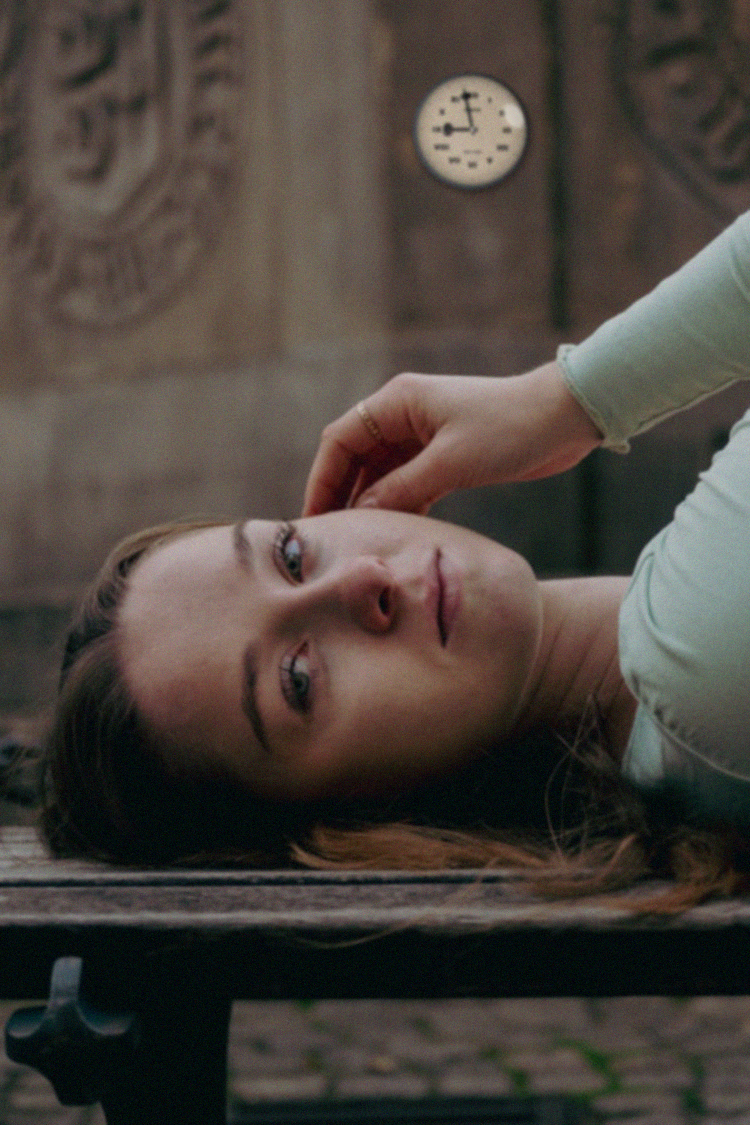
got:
8:58
